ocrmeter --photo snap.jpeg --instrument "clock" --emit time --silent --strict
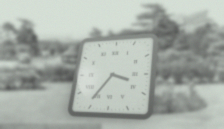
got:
3:36
